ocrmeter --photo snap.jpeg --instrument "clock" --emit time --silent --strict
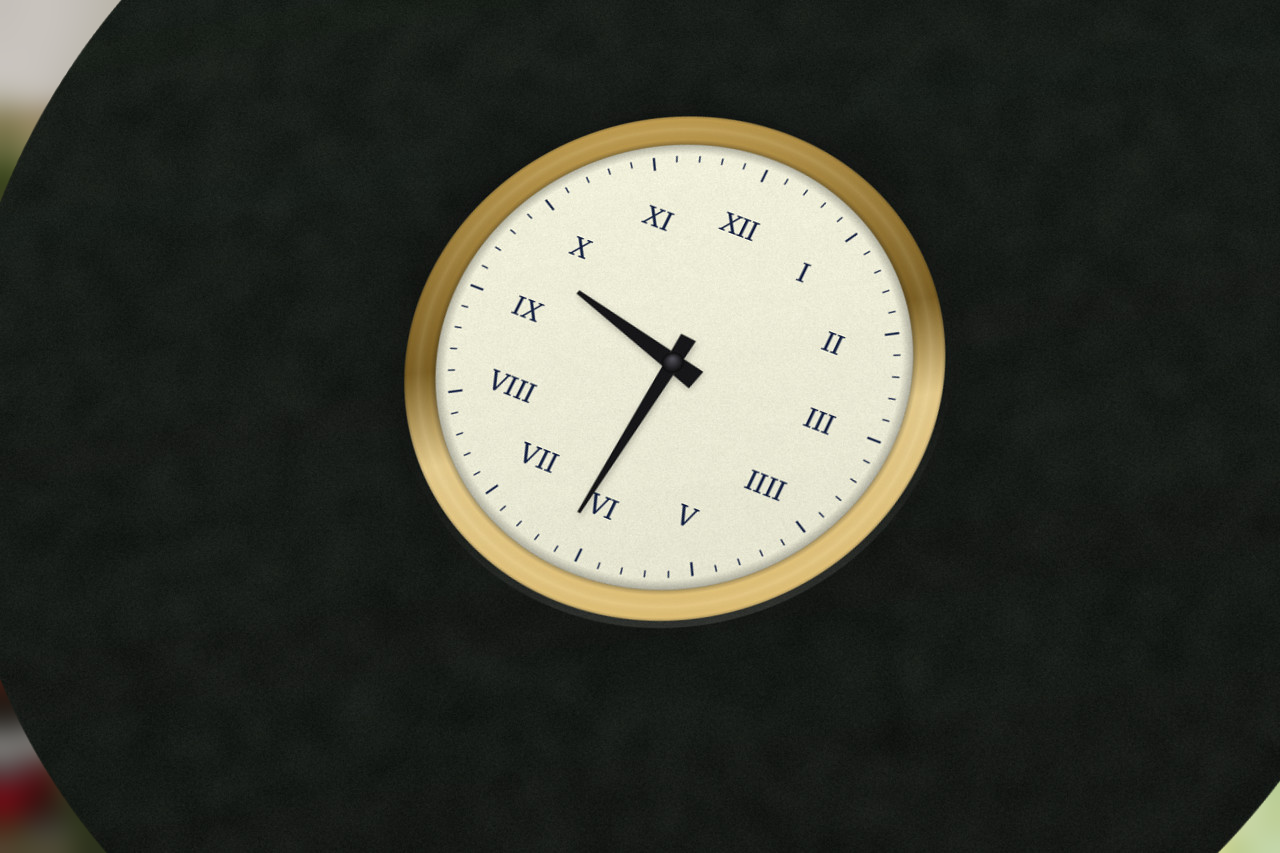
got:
9:31
